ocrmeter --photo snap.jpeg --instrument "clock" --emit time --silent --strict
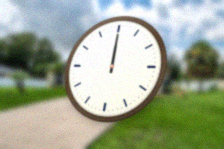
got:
12:00
